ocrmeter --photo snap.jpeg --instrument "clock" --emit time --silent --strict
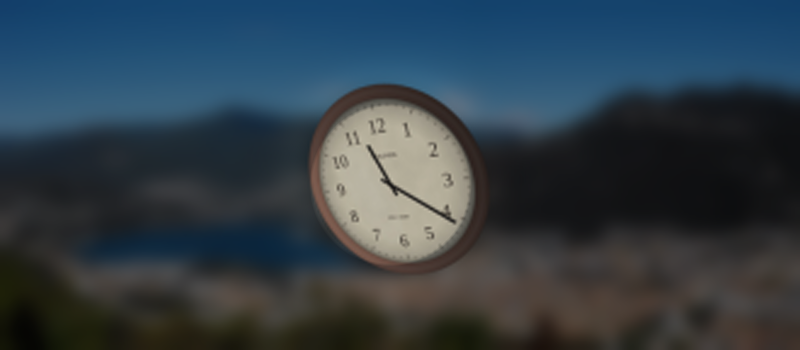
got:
11:21
